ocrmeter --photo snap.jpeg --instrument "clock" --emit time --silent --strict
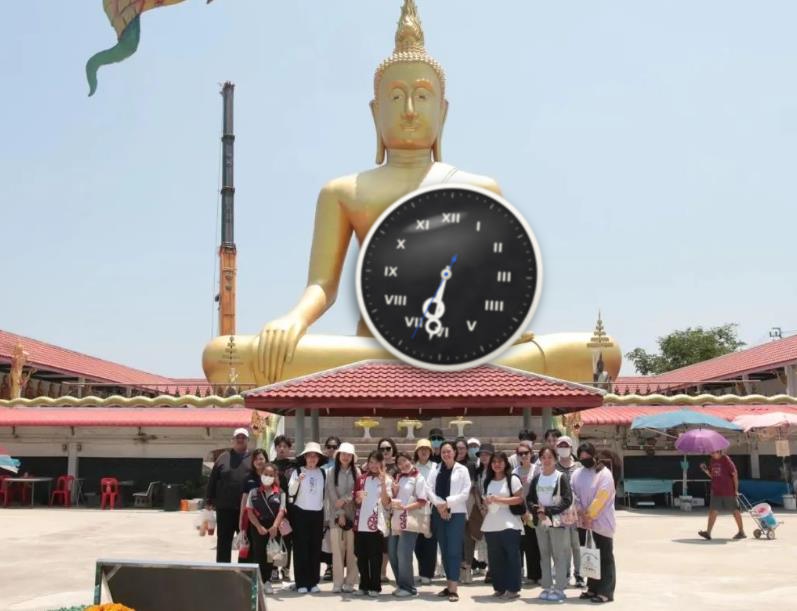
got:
6:31:34
